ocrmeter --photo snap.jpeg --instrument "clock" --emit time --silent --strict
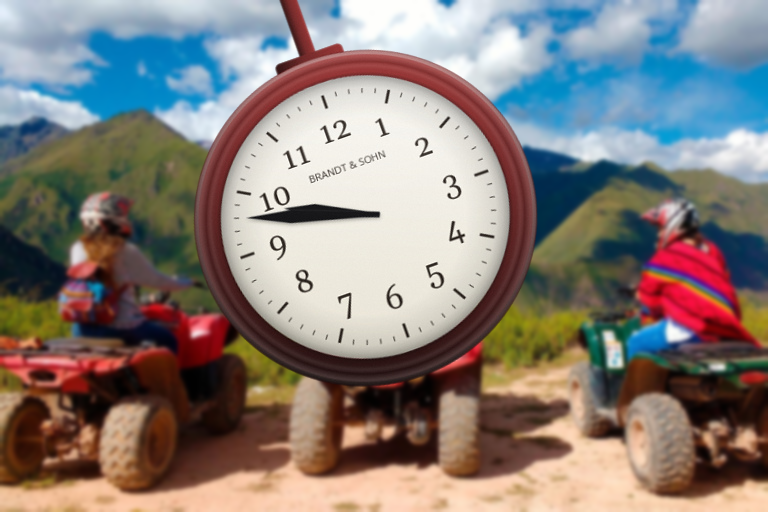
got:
9:48
